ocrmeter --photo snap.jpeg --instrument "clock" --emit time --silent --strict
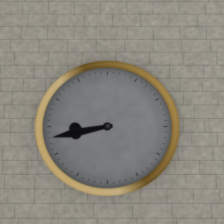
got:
8:43
